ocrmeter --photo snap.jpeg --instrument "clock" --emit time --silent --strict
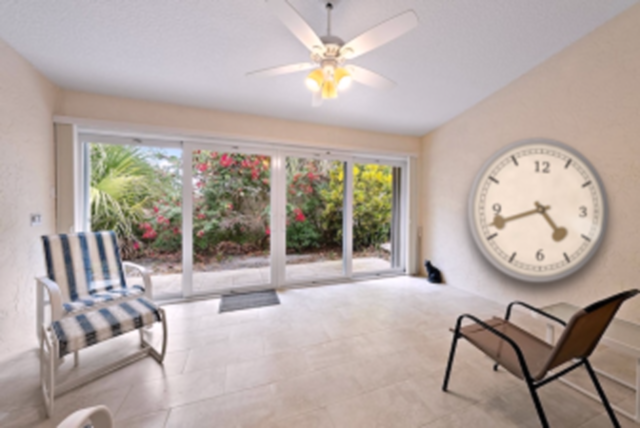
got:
4:42
